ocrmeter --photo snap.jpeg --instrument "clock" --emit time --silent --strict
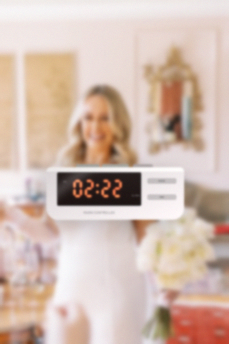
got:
2:22
